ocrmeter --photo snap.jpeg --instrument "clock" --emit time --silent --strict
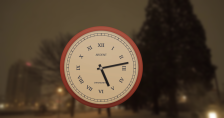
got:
5:13
